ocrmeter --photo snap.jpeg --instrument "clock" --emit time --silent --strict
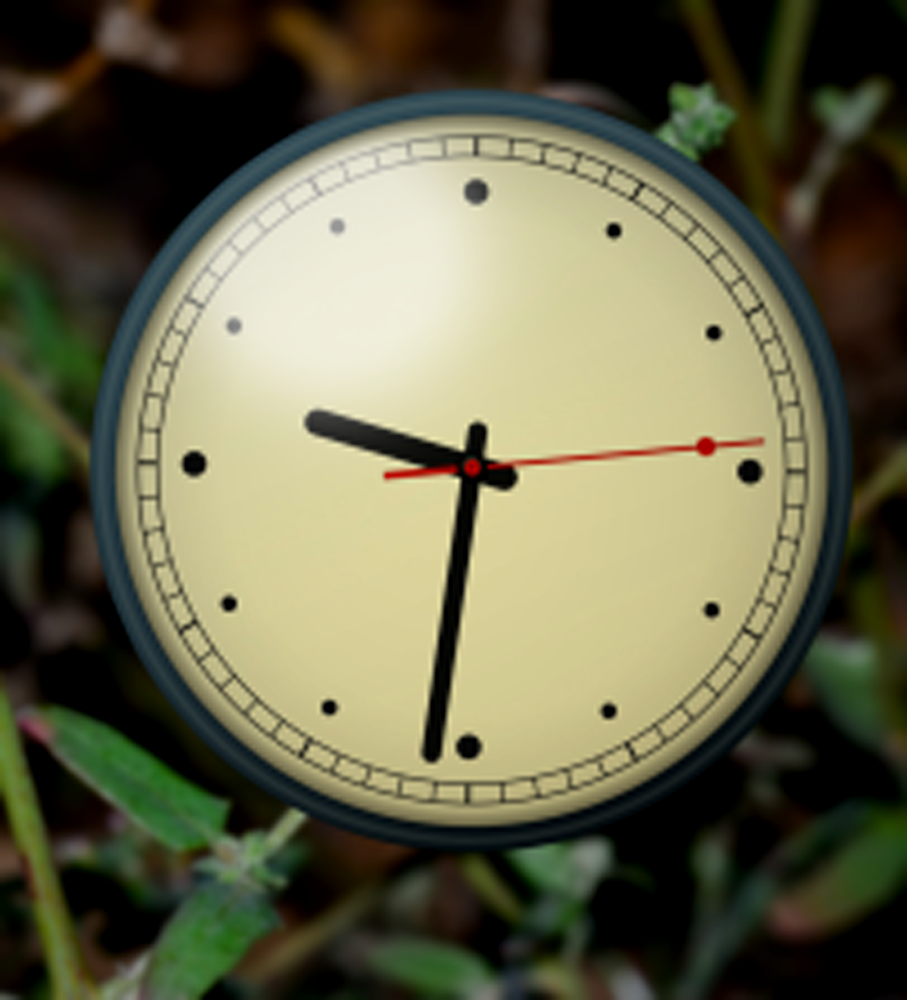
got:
9:31:14
